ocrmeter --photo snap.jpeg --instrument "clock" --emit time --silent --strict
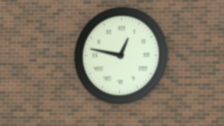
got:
12:47
